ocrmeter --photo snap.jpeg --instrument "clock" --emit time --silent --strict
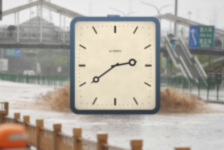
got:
2:39
